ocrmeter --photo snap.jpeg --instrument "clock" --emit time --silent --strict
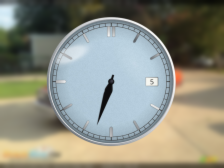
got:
6:33
